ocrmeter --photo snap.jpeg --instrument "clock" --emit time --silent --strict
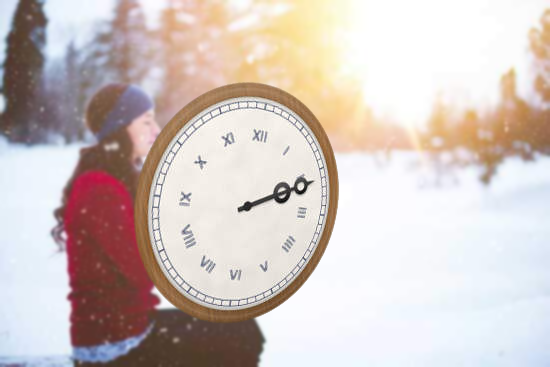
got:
2:11
